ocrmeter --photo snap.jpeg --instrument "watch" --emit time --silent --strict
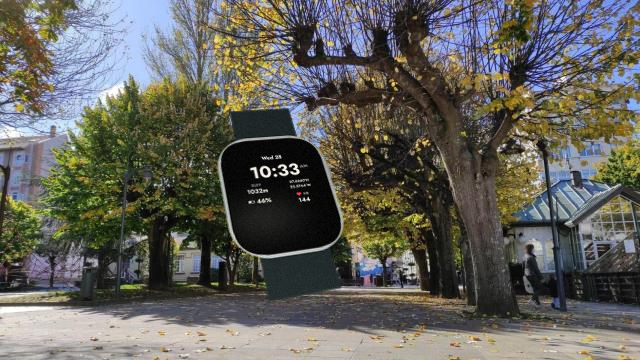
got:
10:33
